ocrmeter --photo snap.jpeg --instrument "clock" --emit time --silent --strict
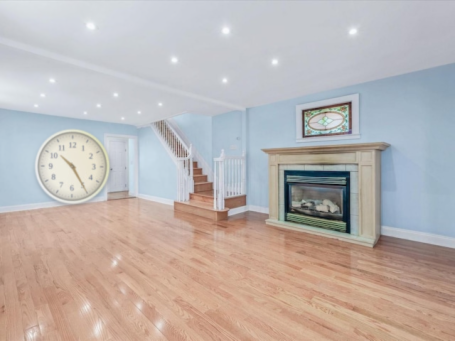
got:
10:25
